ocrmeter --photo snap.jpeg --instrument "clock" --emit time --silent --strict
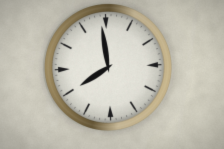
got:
7:59
